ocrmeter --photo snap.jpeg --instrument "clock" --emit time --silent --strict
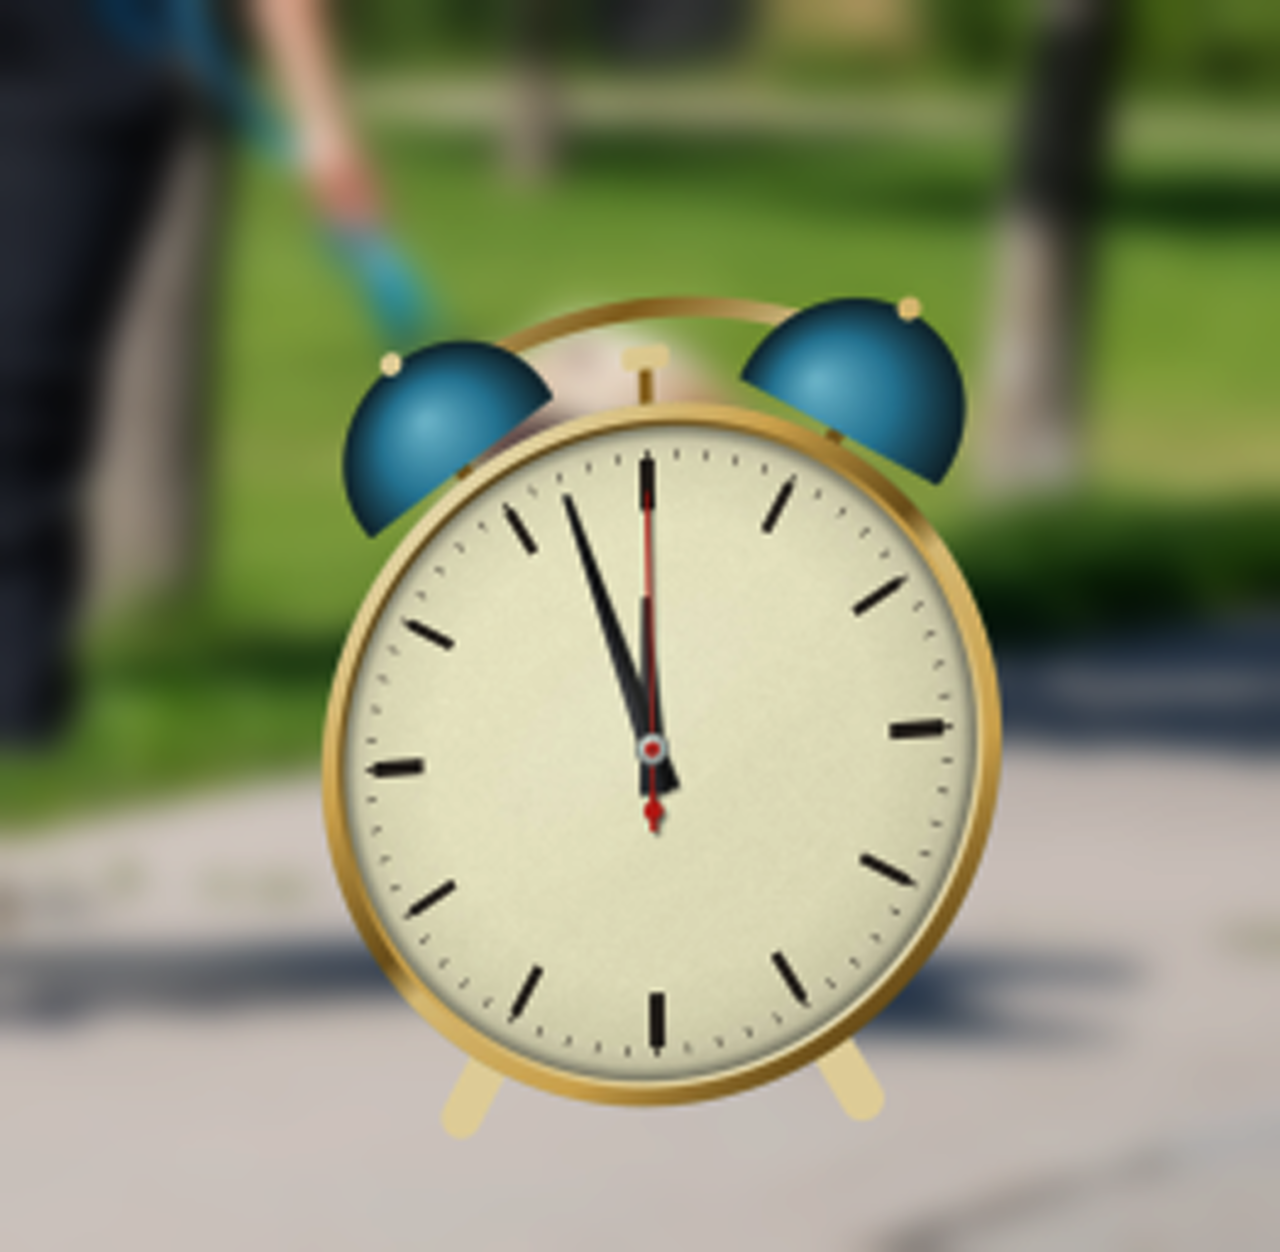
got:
11:57:00
